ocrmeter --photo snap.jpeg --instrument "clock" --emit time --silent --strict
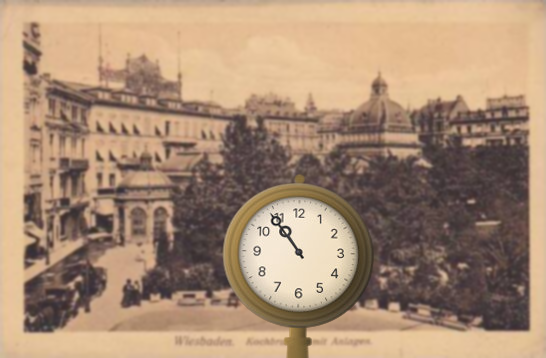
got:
10:54
